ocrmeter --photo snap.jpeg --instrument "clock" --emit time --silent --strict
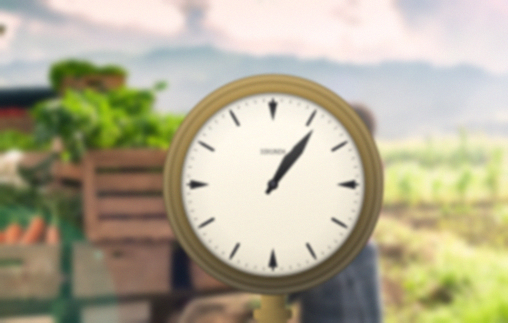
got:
1:06
